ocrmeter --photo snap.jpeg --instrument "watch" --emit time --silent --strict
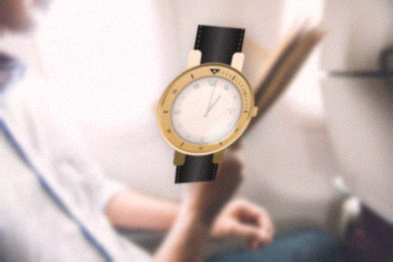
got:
1:01
